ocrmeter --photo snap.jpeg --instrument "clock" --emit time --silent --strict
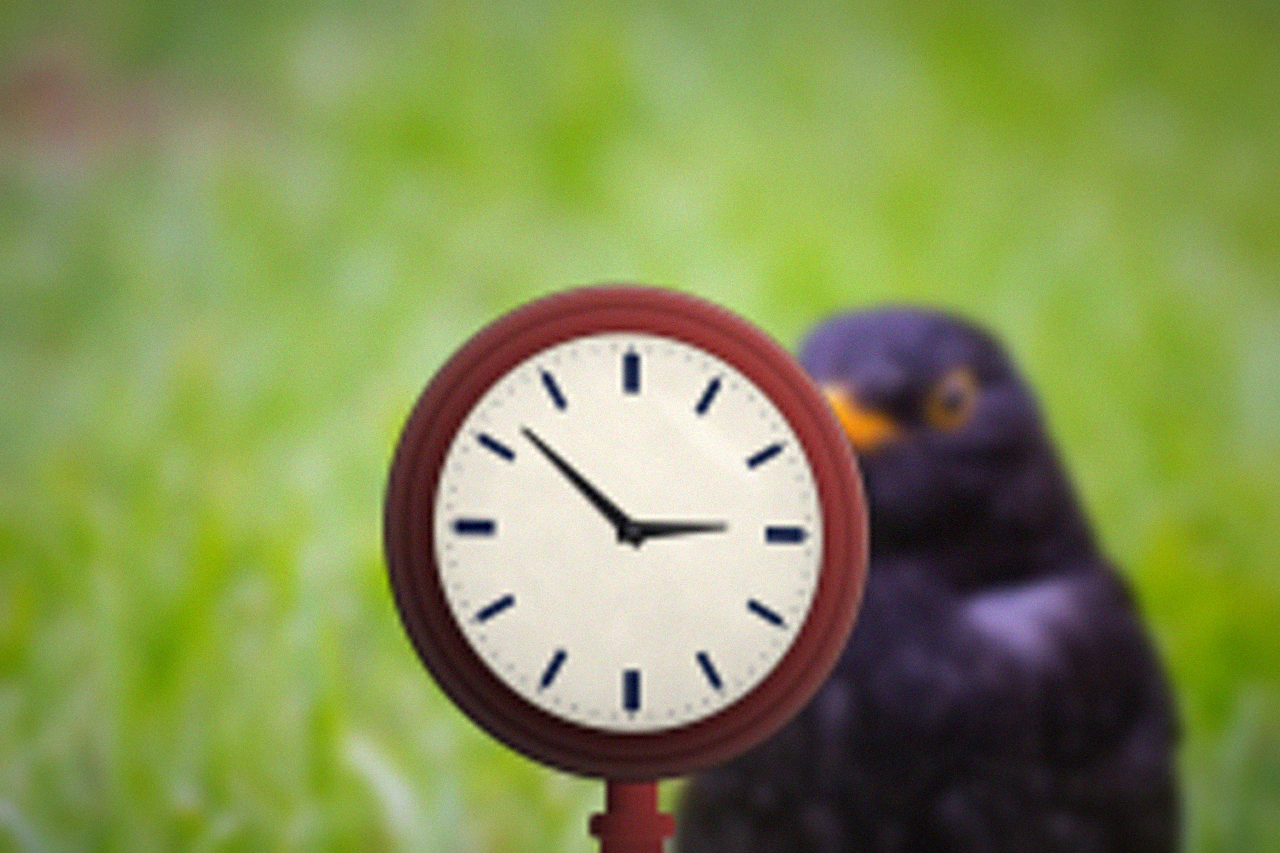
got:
2:52
